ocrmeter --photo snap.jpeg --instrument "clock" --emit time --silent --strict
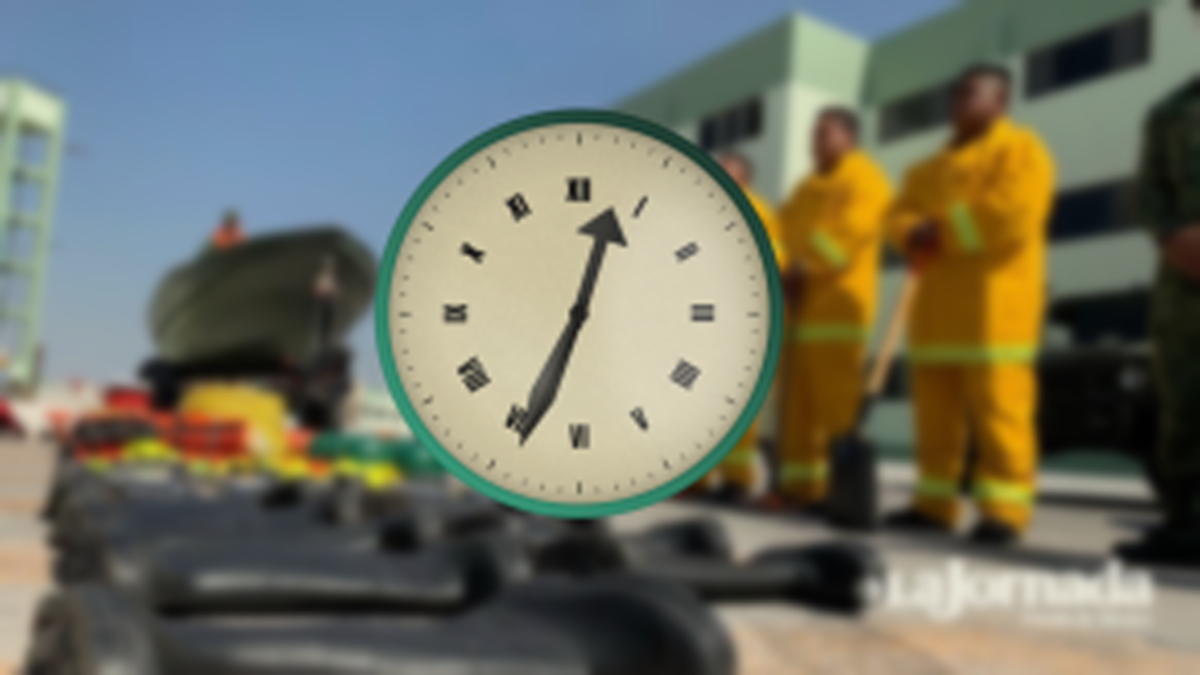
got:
12:34
